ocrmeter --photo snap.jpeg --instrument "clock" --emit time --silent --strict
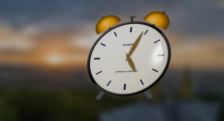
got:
5:04
